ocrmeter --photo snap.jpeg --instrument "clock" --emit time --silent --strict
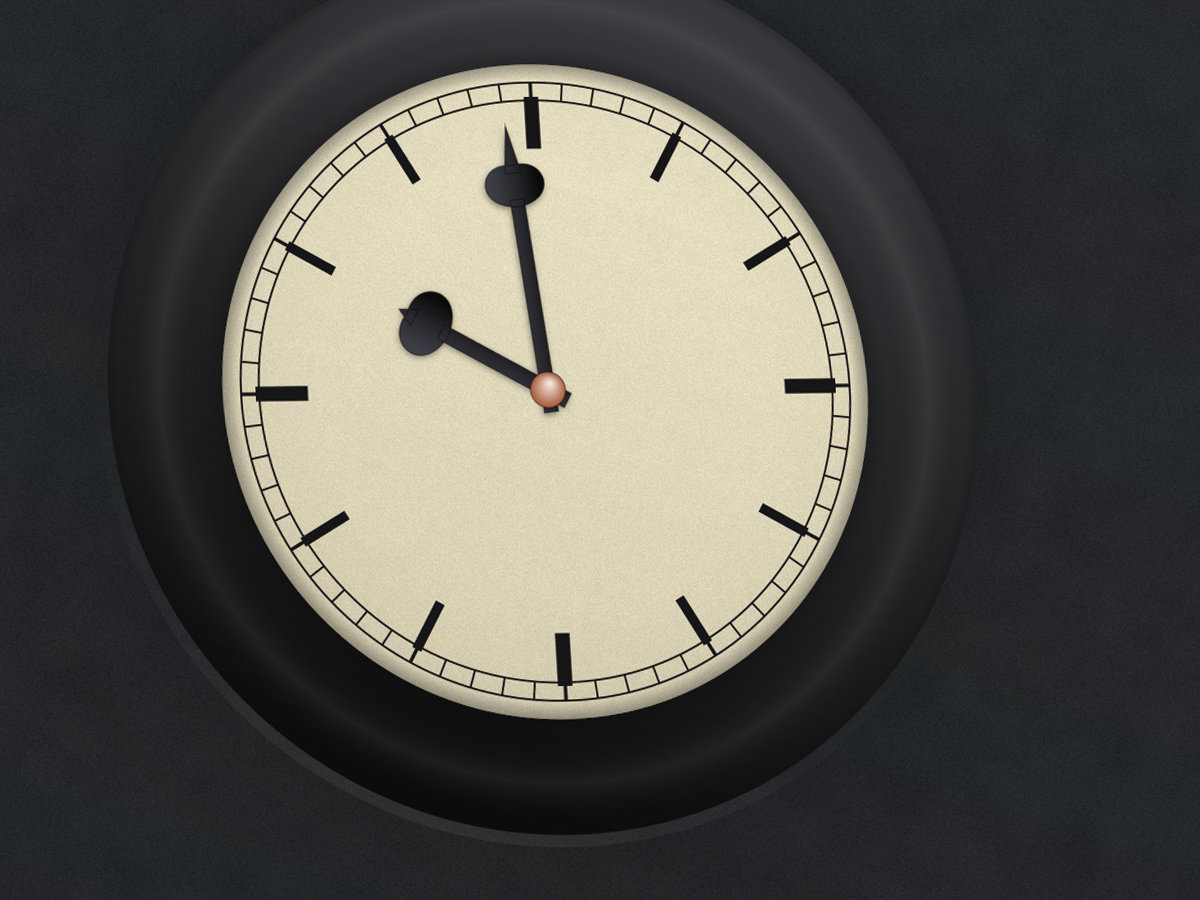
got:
9:59
